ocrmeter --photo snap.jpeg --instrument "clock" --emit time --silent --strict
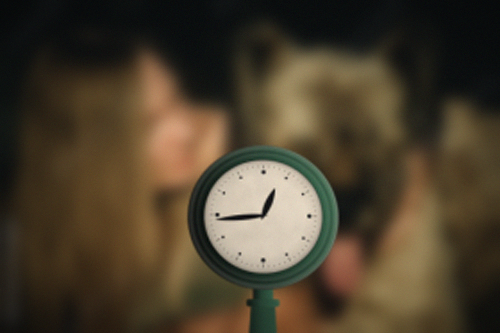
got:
12:44
